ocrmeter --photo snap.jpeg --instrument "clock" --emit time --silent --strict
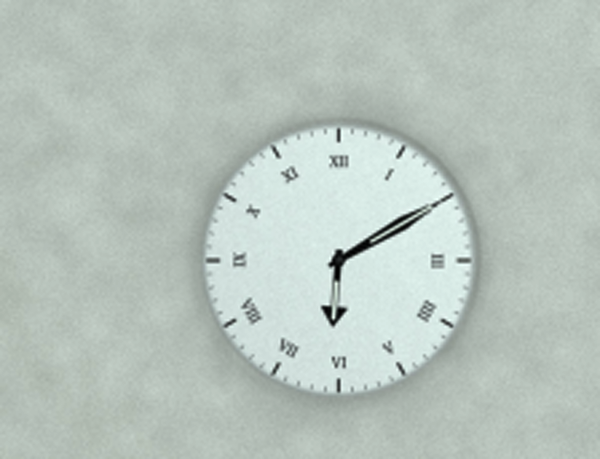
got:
6:10
